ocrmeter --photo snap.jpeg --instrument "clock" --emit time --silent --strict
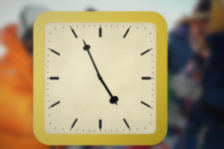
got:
4:56
